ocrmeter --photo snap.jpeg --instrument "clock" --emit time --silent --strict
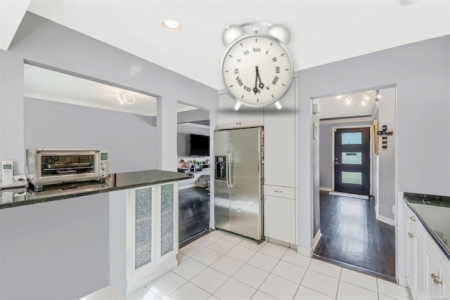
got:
5:31
